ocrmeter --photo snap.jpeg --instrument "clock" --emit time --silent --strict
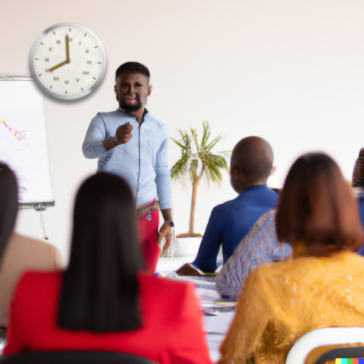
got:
7:59
